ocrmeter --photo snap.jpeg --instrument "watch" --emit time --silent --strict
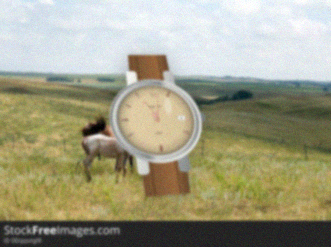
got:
11:01
